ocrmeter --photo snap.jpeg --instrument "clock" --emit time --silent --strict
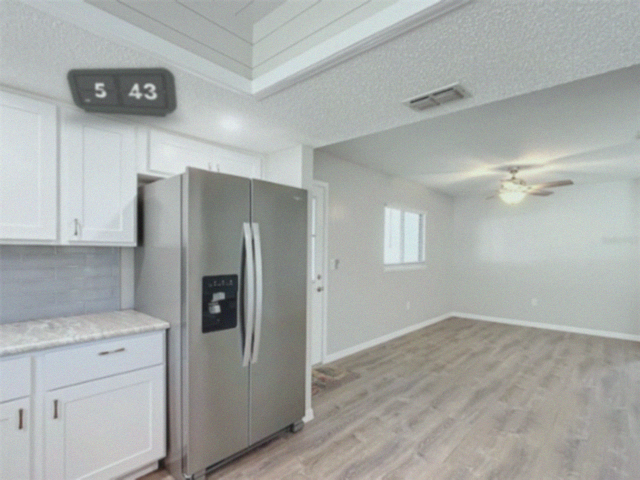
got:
5:43
